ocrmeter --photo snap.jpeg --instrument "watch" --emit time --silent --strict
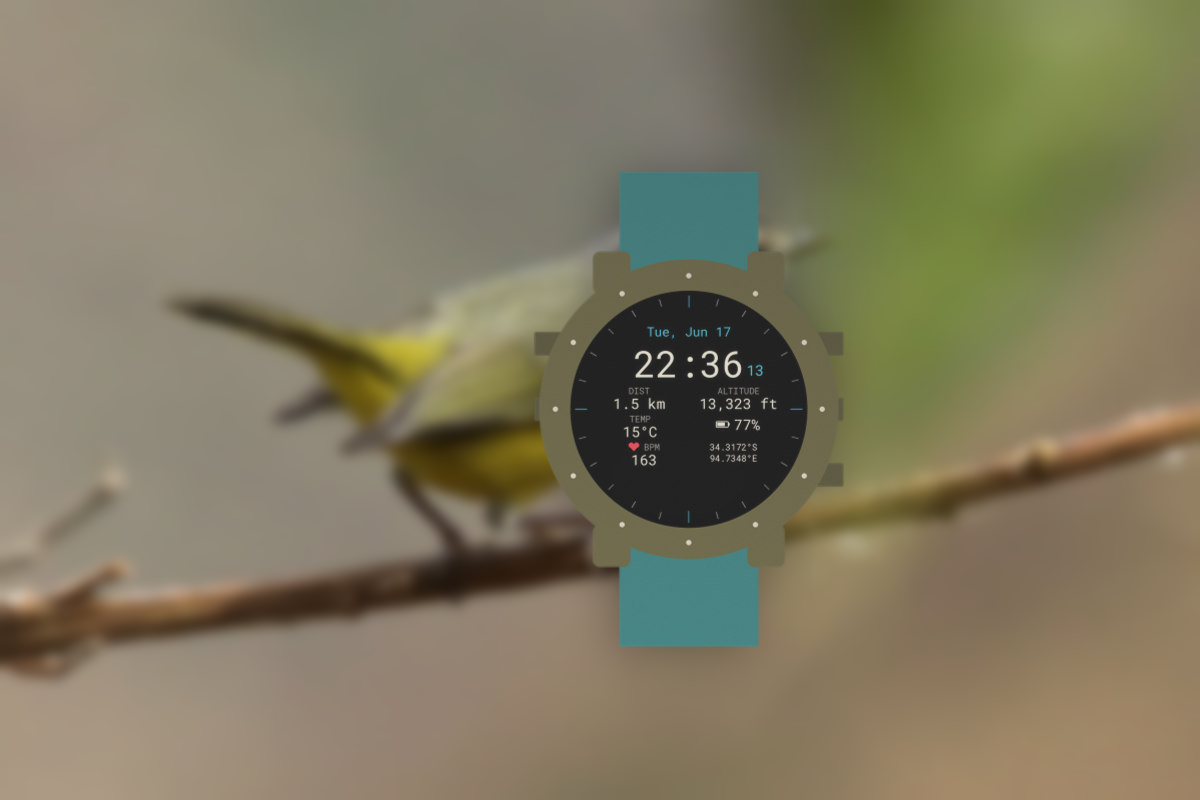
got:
22:36:13
